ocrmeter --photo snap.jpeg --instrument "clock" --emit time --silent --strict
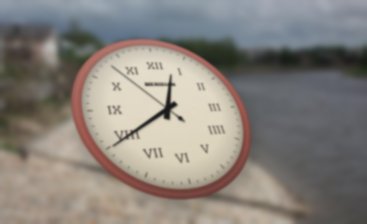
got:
12:39:53
